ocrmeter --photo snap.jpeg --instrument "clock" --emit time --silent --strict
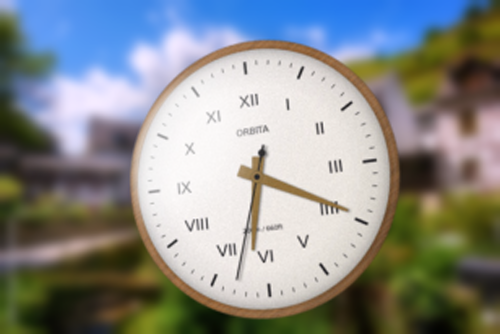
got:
6:19:33
